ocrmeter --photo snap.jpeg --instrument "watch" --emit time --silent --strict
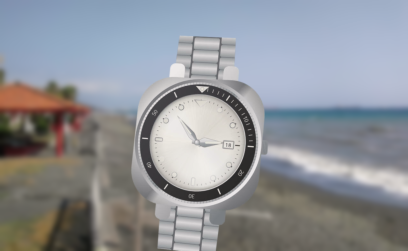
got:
2:53
